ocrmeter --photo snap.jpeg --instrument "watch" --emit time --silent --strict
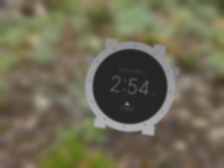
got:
2:54
